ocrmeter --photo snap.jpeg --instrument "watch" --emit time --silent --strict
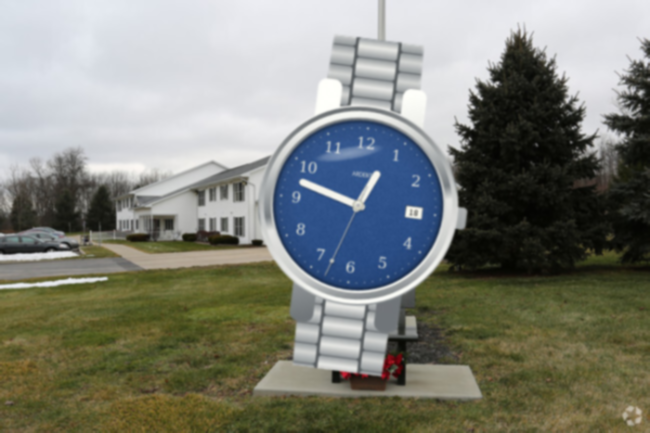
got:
12:47:33
